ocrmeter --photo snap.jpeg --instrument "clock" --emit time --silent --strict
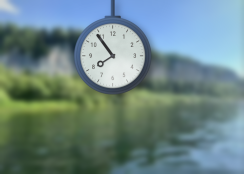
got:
7:54
